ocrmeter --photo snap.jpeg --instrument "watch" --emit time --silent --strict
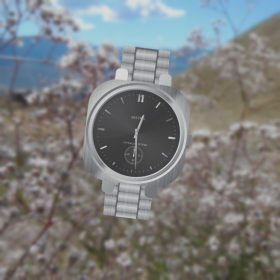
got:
12:29
